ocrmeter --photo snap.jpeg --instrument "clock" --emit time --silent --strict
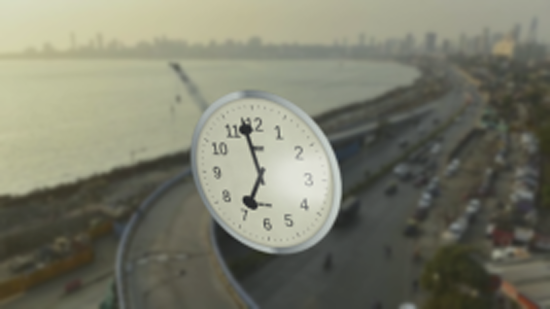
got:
6:58
